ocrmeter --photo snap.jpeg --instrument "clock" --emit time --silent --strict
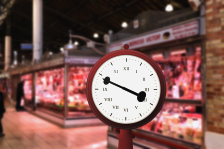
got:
3:49
